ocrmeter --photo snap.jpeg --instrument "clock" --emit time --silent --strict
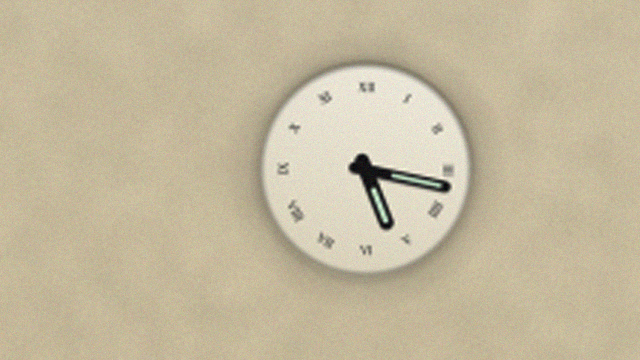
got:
5:17
